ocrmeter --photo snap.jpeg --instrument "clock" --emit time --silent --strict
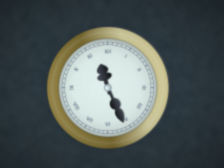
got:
11:26
